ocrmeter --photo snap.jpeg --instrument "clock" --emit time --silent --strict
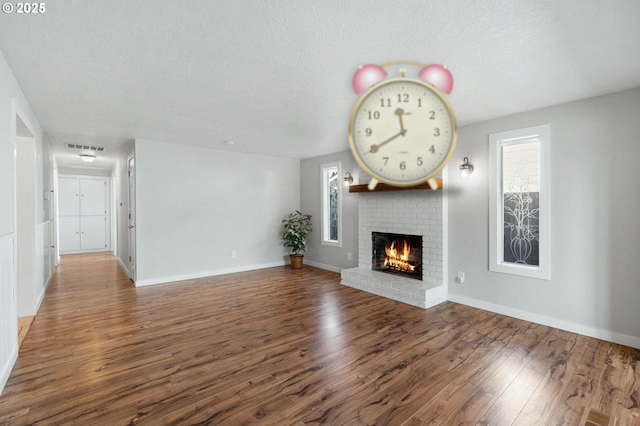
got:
11:40
